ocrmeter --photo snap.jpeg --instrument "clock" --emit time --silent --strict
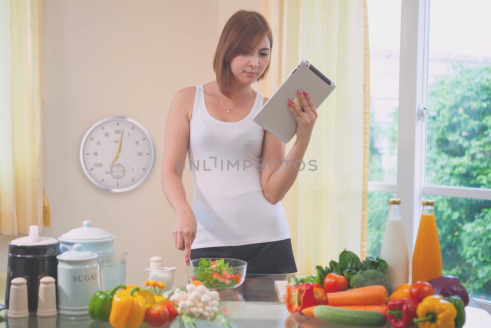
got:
7:02
